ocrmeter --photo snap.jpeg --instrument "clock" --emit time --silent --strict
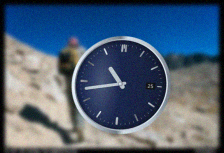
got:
10:43
